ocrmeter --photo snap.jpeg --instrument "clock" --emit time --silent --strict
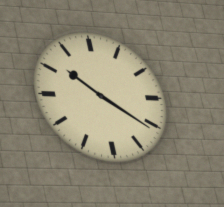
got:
10:21
